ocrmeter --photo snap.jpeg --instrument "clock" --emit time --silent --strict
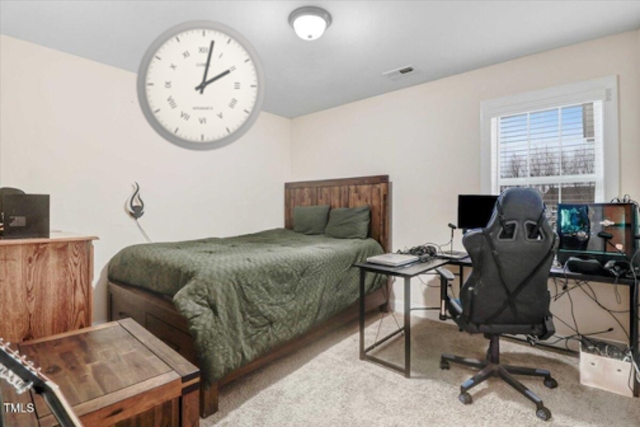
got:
2:02
